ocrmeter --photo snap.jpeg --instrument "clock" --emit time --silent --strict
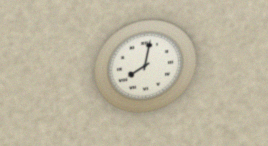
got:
8:02
